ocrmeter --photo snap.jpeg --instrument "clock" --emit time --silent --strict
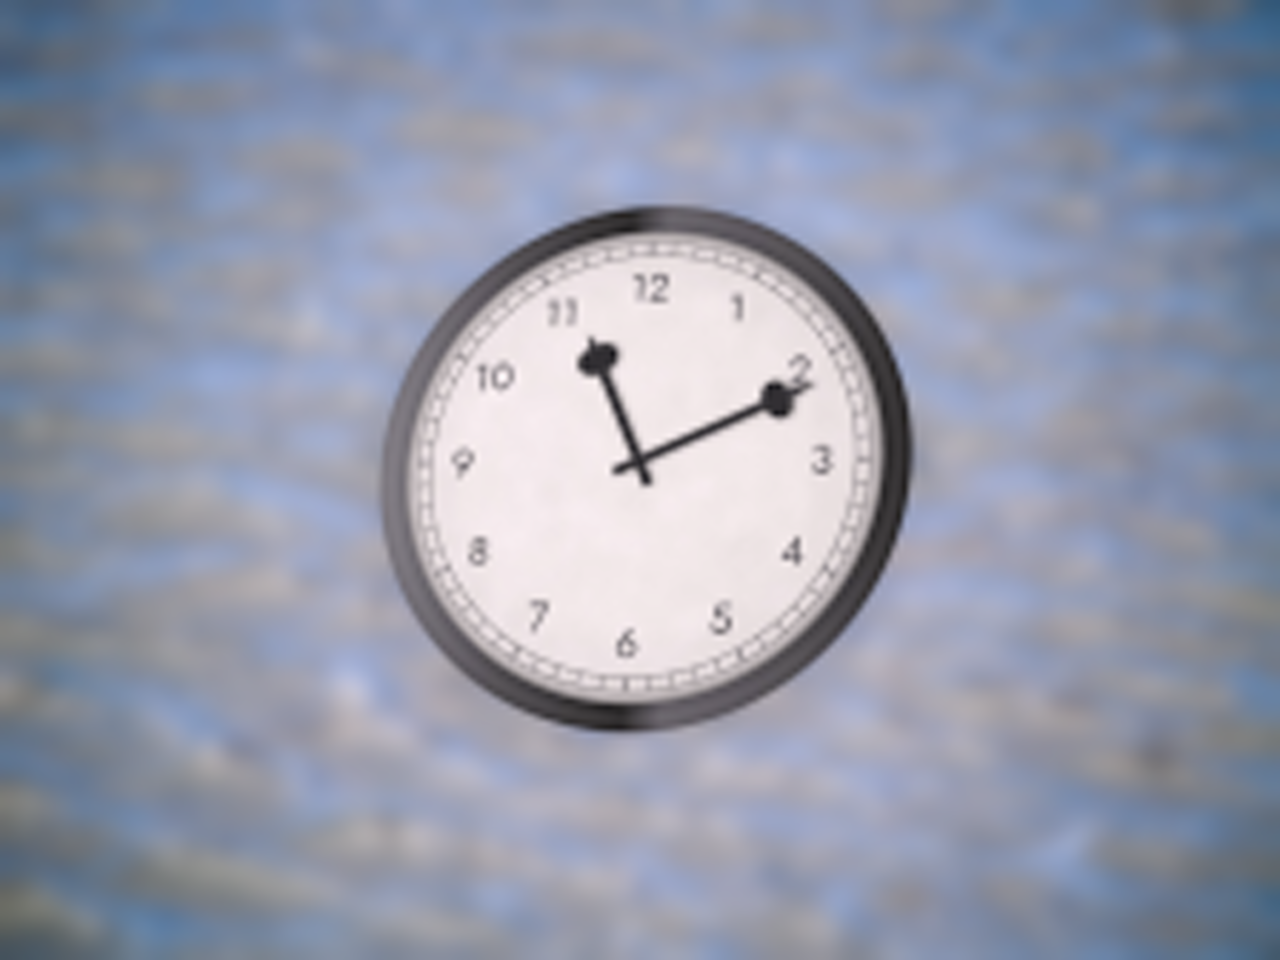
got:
11:11
